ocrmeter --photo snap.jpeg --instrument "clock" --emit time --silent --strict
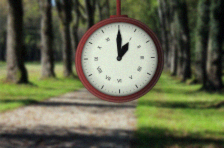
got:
1:00
